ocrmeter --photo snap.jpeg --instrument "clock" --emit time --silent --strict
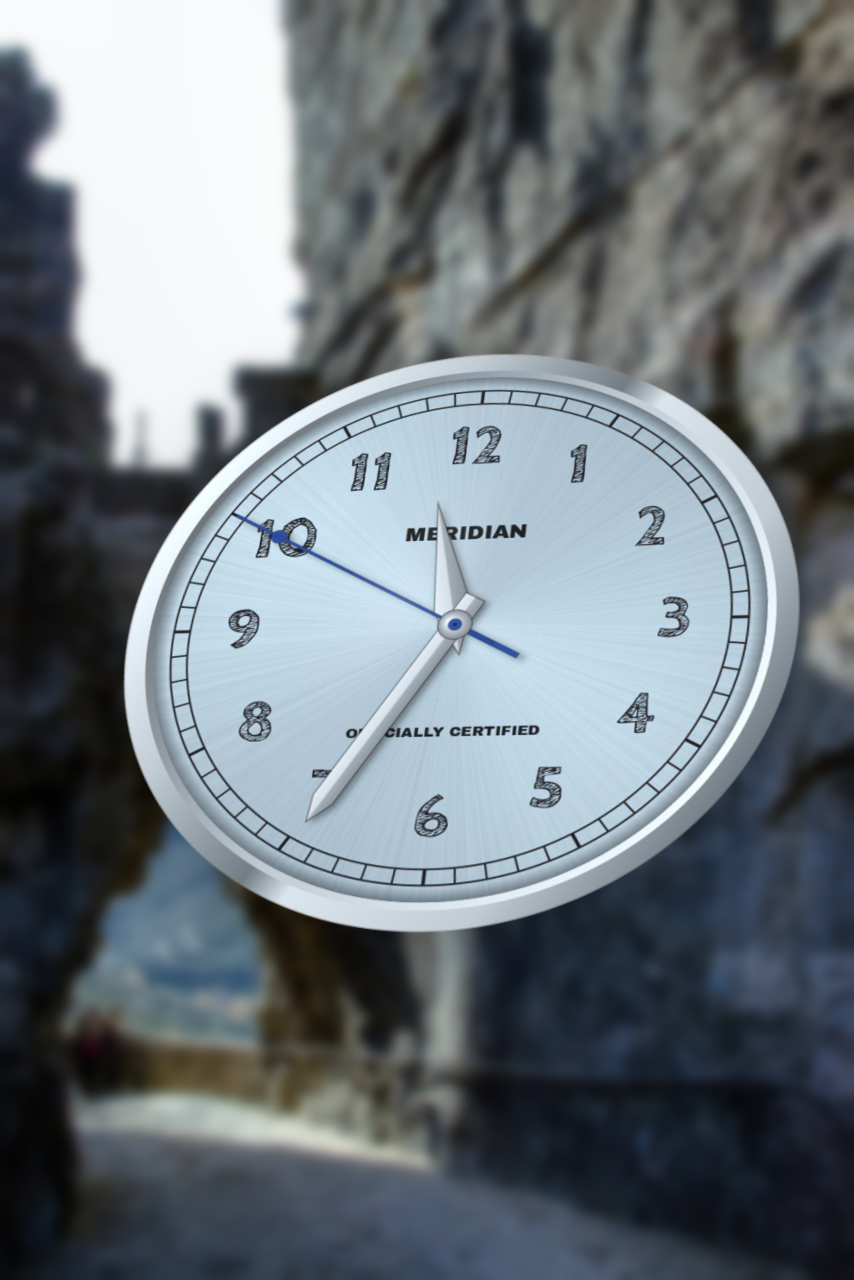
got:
11:34:50
